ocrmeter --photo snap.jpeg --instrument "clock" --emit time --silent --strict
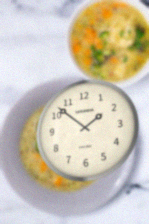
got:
1:52
